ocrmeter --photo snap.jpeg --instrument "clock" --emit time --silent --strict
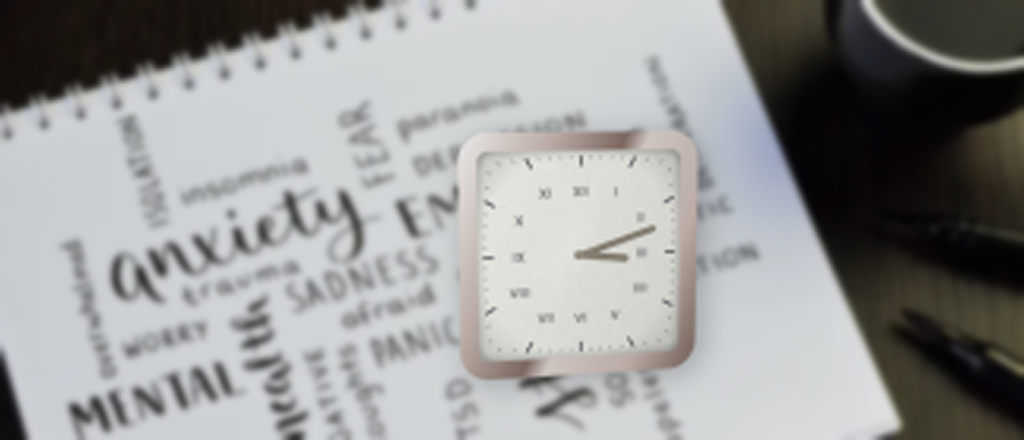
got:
3:12
